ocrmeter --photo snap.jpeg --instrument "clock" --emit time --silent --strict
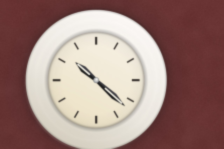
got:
10:22
